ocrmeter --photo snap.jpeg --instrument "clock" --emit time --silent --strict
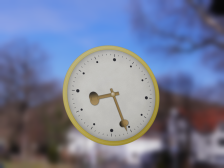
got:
8:26
